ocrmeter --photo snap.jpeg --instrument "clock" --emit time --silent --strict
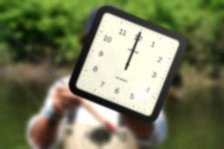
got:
12:00
